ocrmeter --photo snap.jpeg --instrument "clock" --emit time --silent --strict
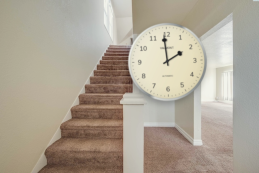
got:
1:59
